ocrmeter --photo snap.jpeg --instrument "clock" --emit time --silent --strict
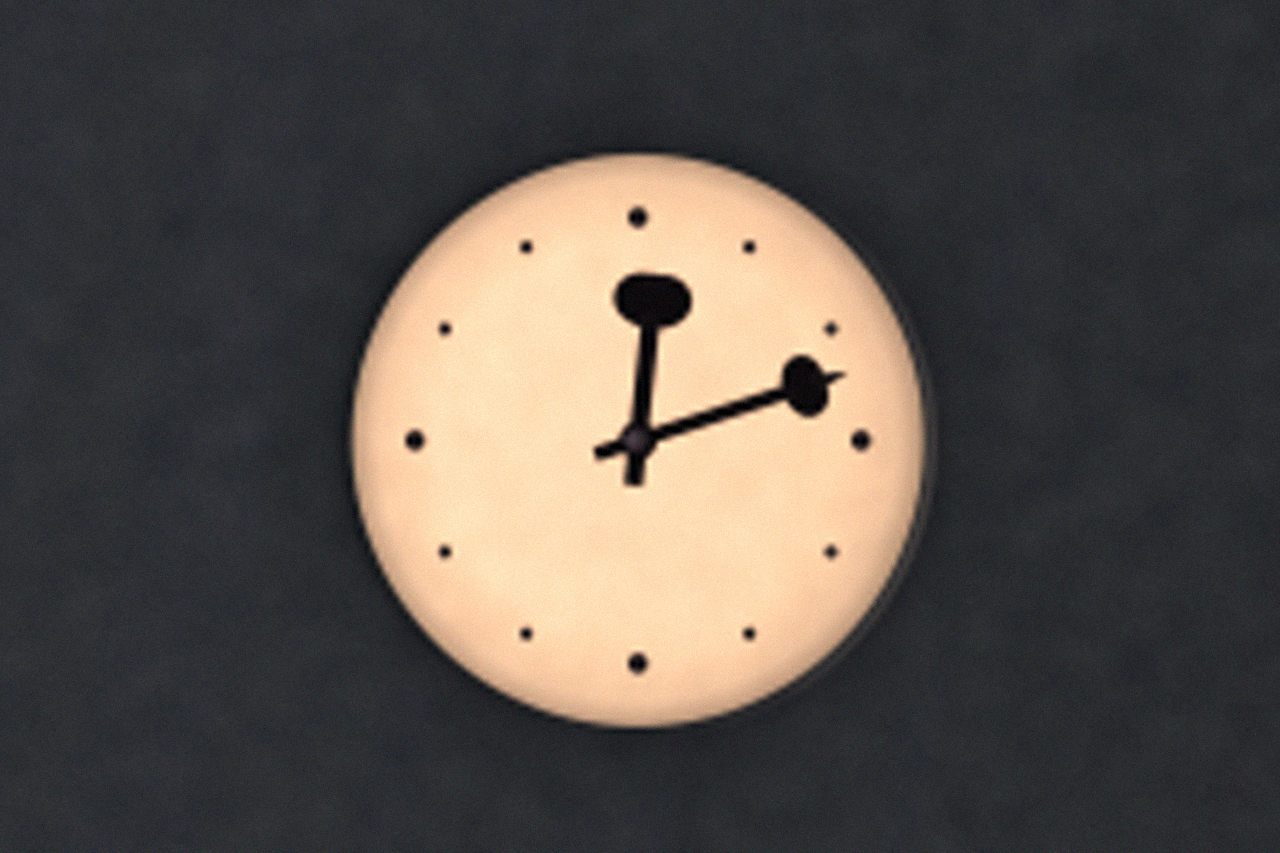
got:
12:12
